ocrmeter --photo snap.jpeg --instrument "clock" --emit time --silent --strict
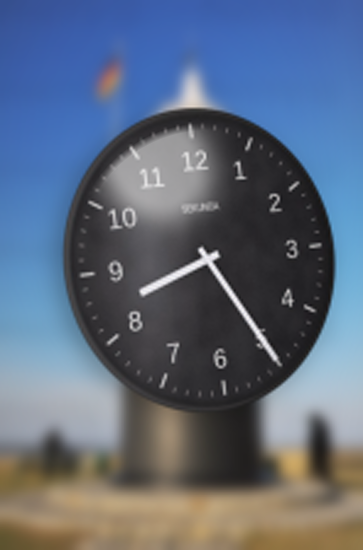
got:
8:25
